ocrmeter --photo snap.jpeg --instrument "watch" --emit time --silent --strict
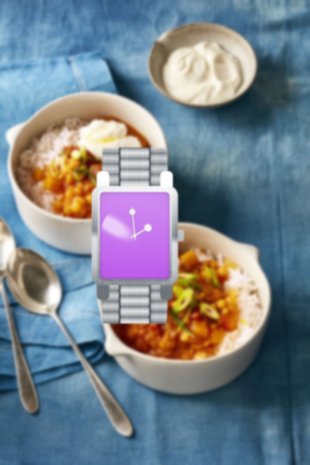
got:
1:59
